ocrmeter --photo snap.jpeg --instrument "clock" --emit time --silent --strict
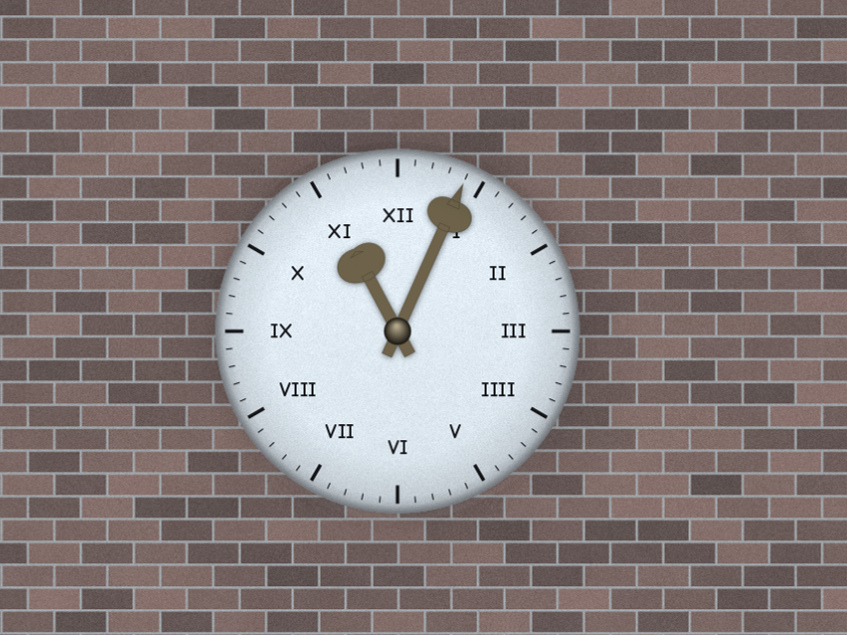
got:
11:04
